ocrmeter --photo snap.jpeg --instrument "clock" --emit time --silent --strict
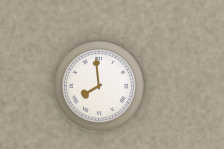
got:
7:59
